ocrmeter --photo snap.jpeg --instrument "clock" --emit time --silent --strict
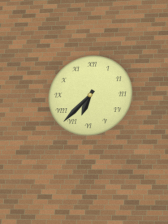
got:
6:37
